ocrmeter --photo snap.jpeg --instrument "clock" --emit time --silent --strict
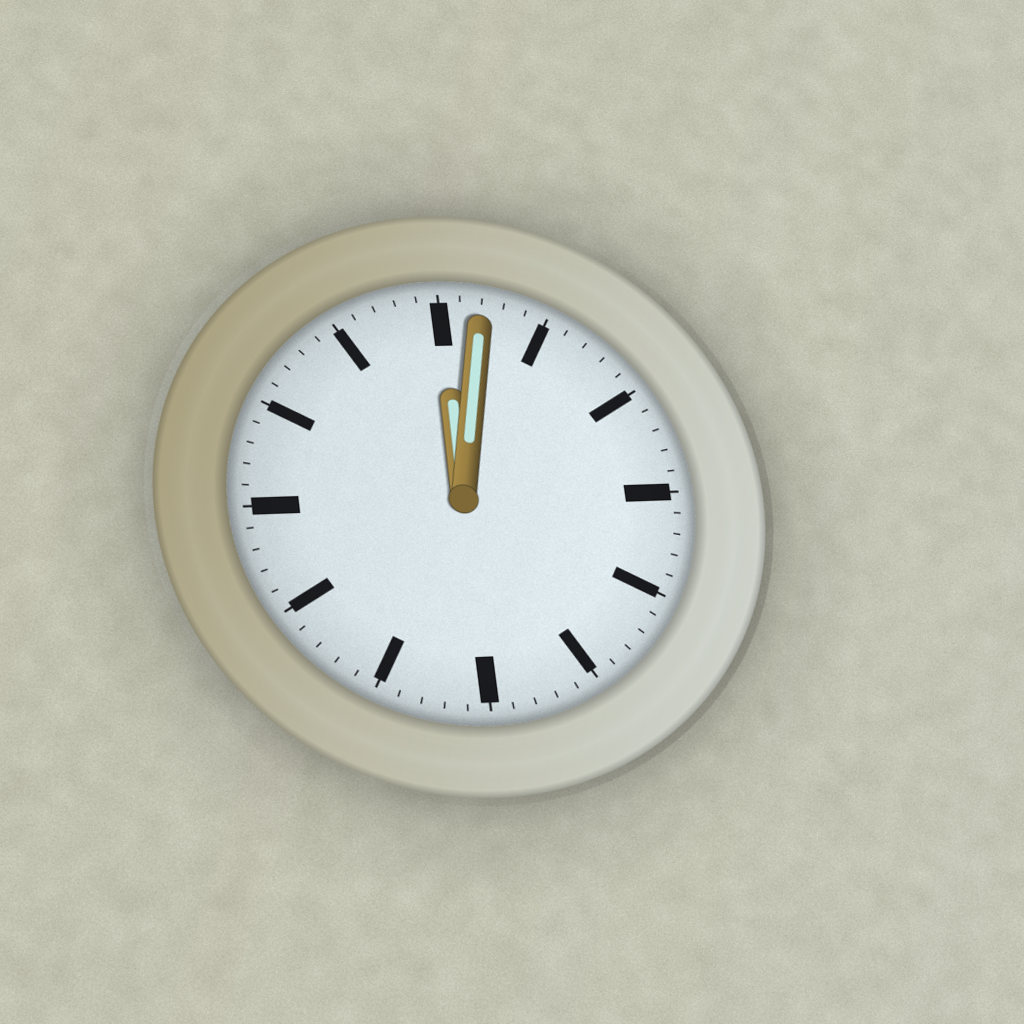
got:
12:02
